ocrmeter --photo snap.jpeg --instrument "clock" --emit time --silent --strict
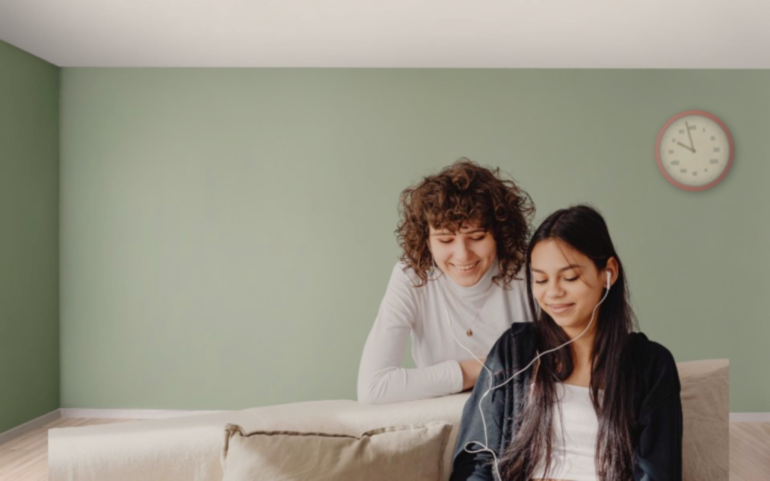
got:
9:58
